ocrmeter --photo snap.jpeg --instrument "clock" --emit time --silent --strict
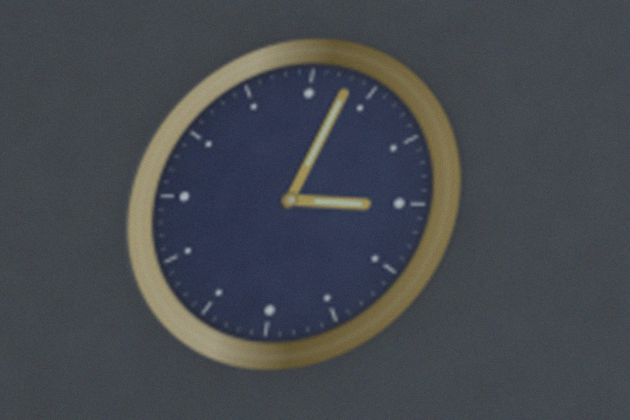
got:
3:03
